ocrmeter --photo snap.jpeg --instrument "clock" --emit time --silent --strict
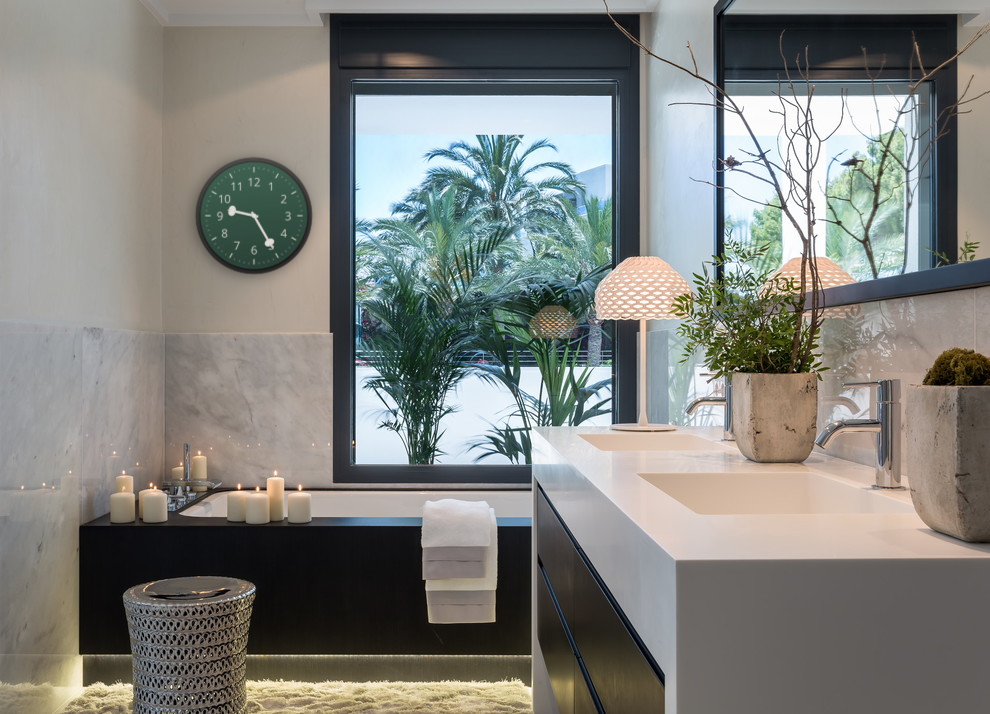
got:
9:25
